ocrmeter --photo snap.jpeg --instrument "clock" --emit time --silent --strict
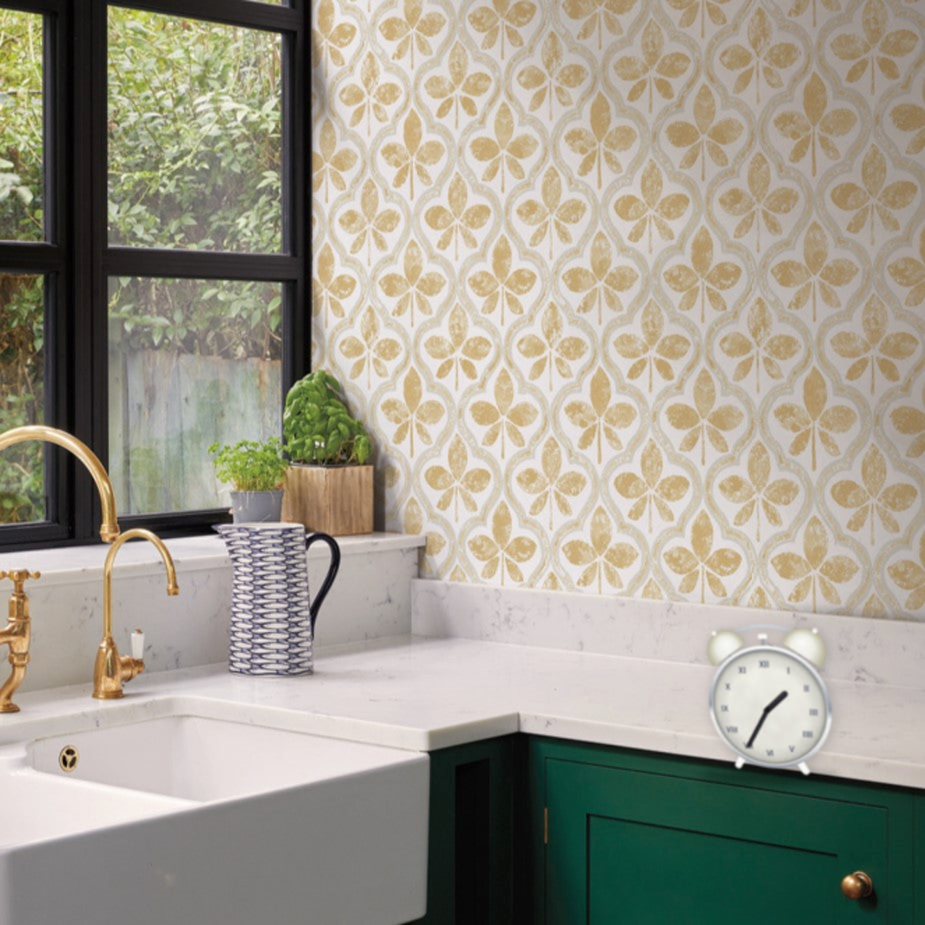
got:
1:35
